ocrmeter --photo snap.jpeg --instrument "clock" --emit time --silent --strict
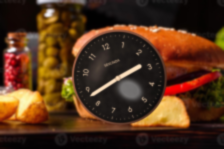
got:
2:43
